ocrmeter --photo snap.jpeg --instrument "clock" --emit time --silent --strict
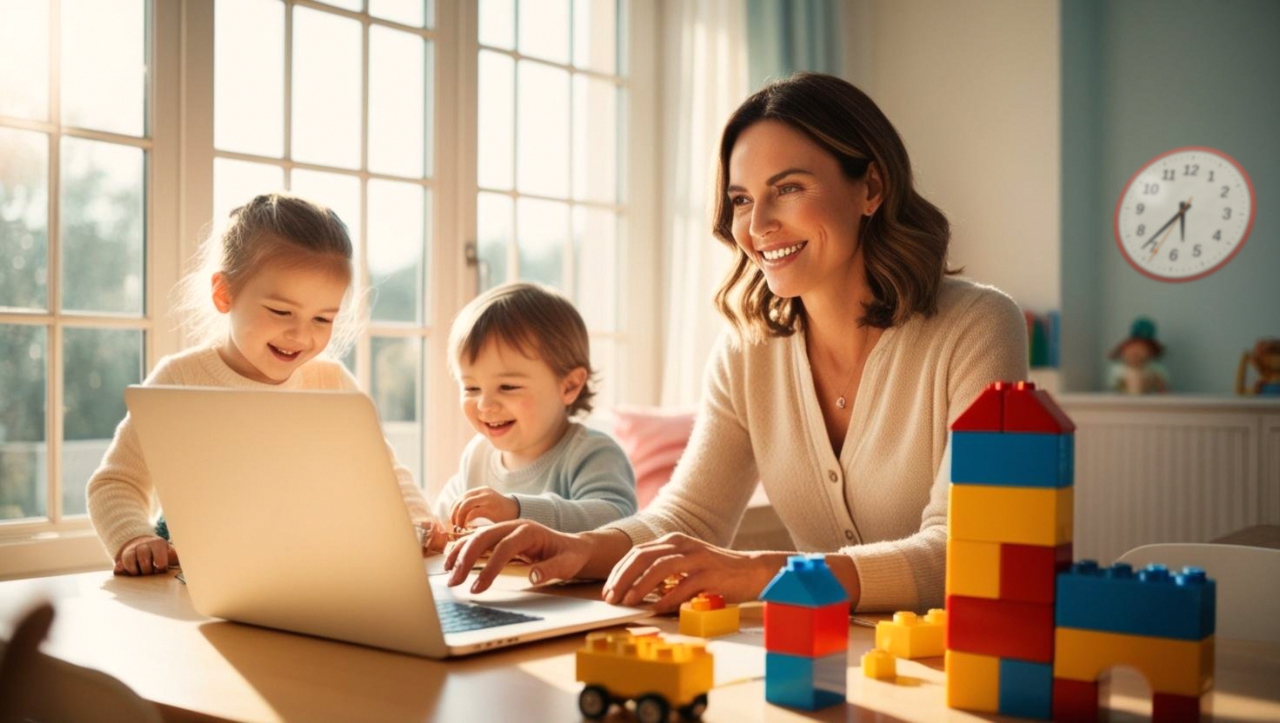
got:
5:36:34
